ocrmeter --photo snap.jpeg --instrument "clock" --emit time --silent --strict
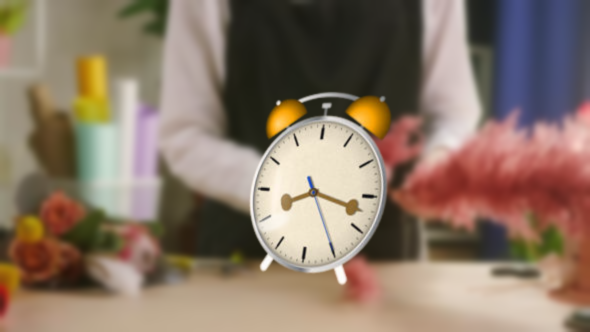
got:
8:17:25
